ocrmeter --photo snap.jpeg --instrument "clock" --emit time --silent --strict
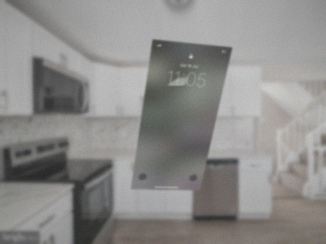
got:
11:05
